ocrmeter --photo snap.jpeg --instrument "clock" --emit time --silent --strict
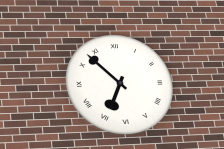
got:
6:53
